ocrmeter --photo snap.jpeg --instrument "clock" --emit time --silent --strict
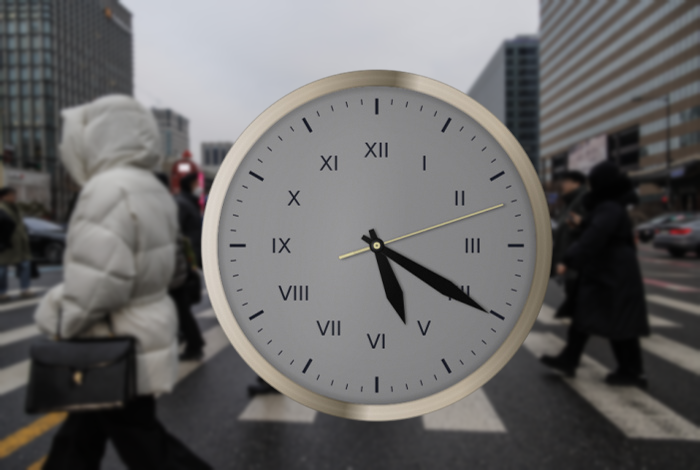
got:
5:20:12
